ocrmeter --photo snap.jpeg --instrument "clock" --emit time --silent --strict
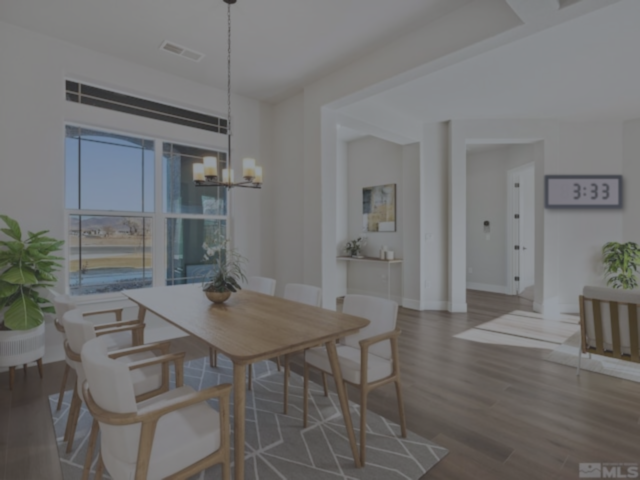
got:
3:33
